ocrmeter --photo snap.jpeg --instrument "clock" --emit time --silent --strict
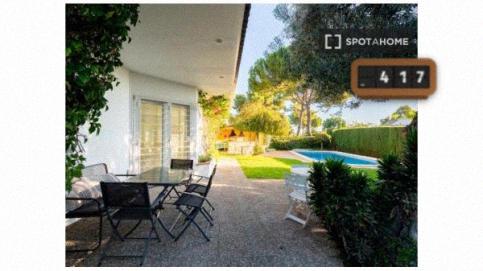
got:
4:17
